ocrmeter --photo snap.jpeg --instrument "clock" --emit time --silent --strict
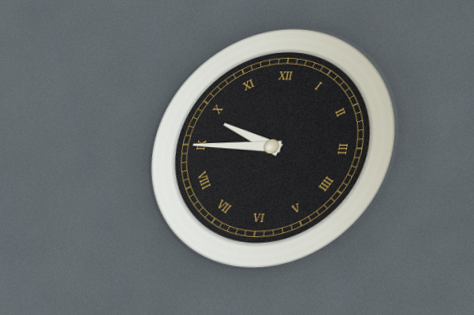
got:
9:45
